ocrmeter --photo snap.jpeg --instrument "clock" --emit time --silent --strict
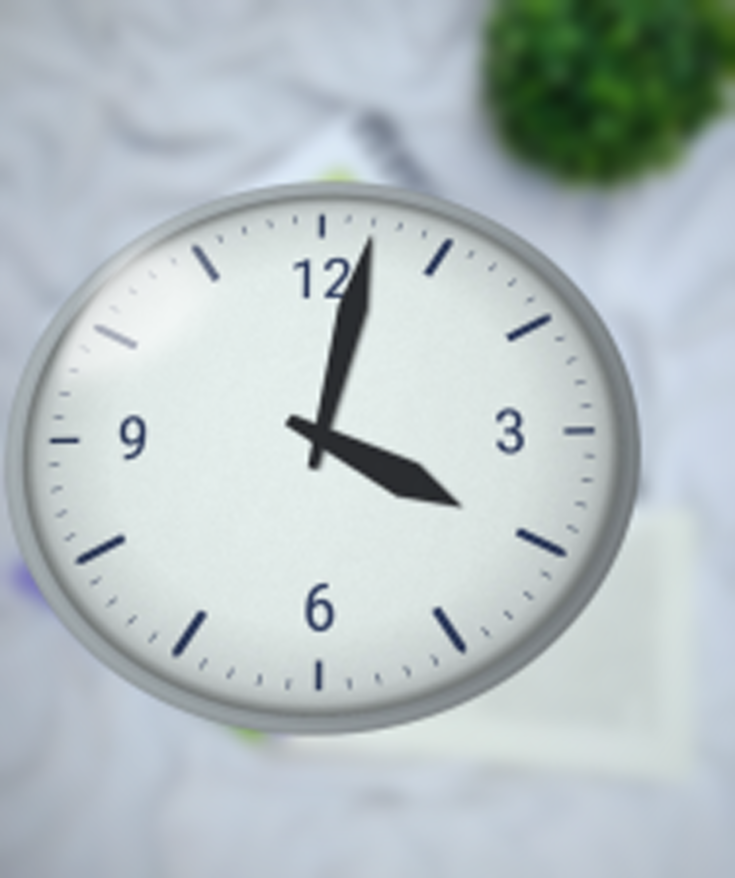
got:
4:02
